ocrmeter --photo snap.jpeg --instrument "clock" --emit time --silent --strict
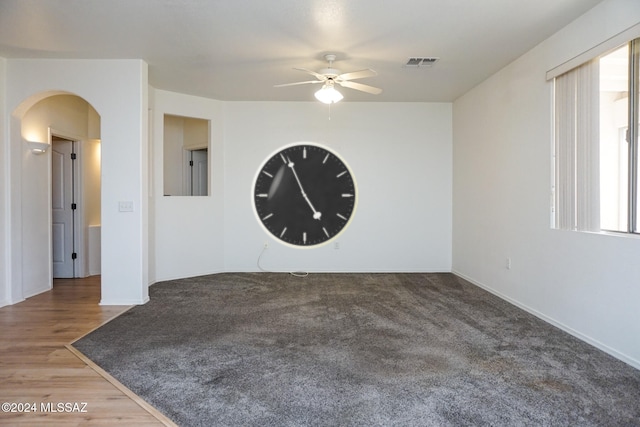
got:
4:56
